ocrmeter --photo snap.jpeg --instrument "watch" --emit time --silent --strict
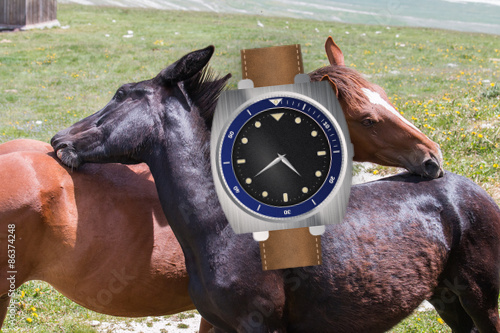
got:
4:40
